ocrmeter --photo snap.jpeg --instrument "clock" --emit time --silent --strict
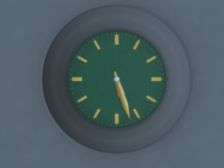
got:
5:27
